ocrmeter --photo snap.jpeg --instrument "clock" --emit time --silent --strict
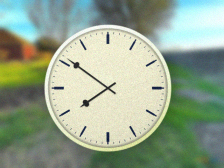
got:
7:51
